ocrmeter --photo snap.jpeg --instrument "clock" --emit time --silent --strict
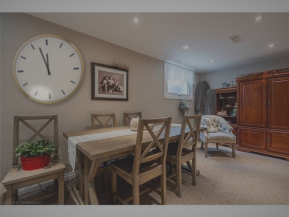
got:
11:57
